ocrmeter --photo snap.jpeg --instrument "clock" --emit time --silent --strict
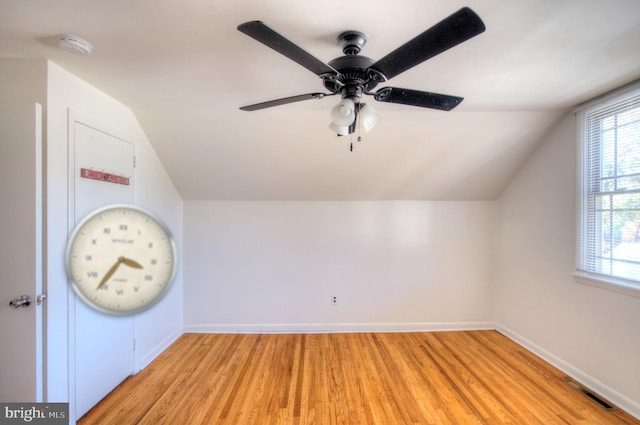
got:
3:36
